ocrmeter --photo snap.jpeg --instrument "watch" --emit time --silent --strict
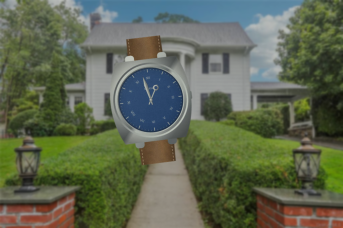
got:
12:58
